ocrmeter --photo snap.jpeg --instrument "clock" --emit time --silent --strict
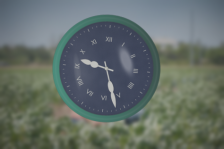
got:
9:27
